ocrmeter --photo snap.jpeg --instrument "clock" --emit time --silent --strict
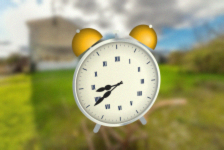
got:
8:39
